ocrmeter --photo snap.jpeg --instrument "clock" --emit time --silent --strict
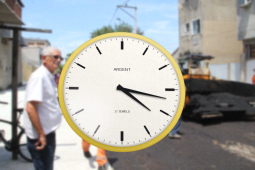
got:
4:17
